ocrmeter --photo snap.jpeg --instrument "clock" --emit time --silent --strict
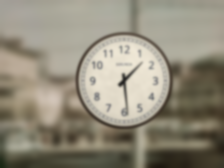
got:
1:29
